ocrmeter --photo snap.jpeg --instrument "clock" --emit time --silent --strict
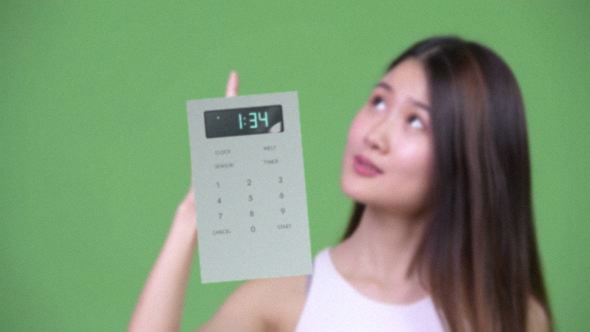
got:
1:34
